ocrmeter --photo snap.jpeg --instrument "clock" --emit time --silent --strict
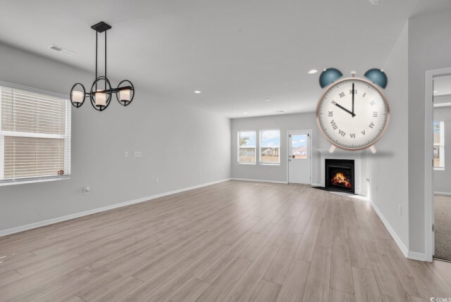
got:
10:00
